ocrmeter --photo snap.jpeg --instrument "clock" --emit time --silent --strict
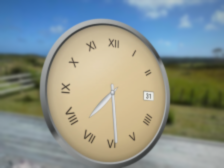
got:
7:29
